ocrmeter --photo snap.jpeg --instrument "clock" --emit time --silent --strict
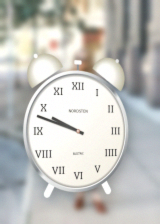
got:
9:48
